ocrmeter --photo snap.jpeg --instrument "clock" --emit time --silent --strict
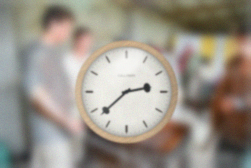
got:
2:38
